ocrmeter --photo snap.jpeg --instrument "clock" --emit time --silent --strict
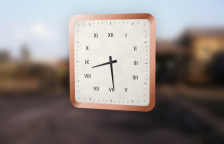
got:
8:29
